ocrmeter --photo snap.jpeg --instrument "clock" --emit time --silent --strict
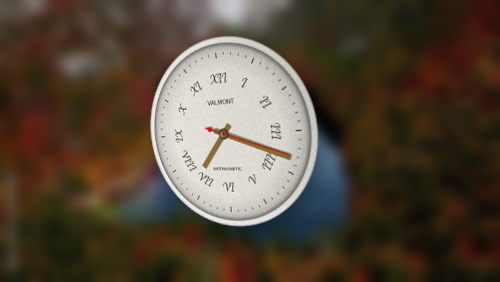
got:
7:18:18
